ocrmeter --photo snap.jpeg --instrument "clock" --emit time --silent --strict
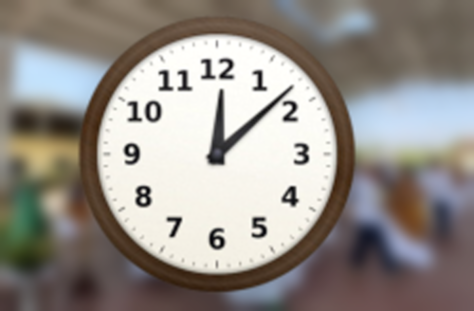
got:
12:08
